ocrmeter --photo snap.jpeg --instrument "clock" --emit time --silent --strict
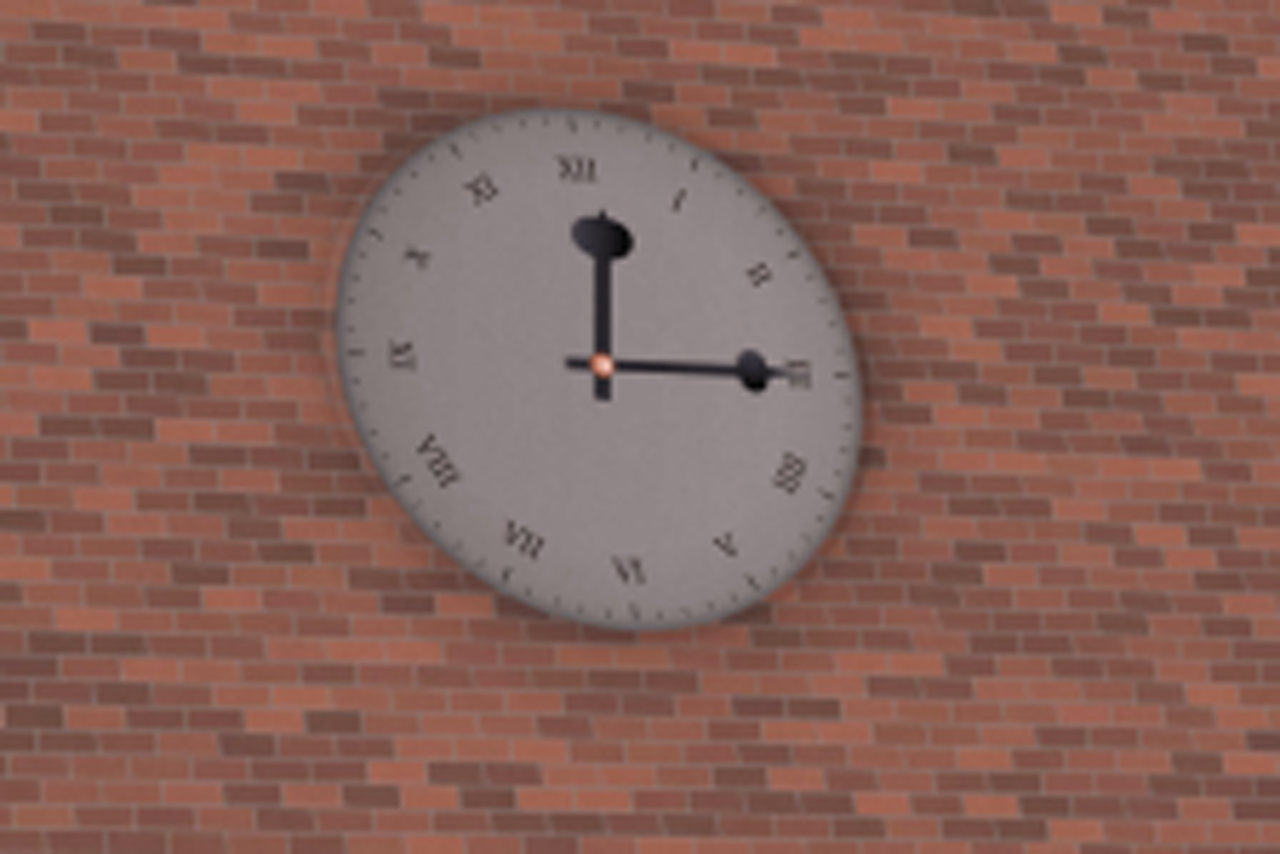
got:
12:15
